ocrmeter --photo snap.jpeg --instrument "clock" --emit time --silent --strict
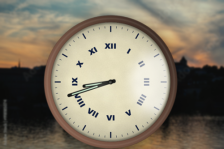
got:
8:42
